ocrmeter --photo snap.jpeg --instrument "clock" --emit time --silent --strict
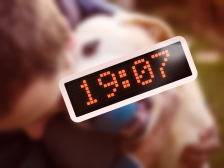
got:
19:07
